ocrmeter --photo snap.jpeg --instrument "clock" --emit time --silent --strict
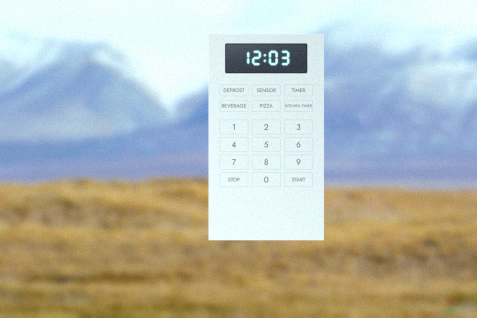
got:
12:03
